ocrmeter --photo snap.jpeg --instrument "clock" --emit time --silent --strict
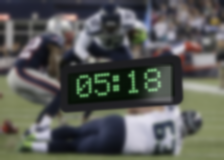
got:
5:18
